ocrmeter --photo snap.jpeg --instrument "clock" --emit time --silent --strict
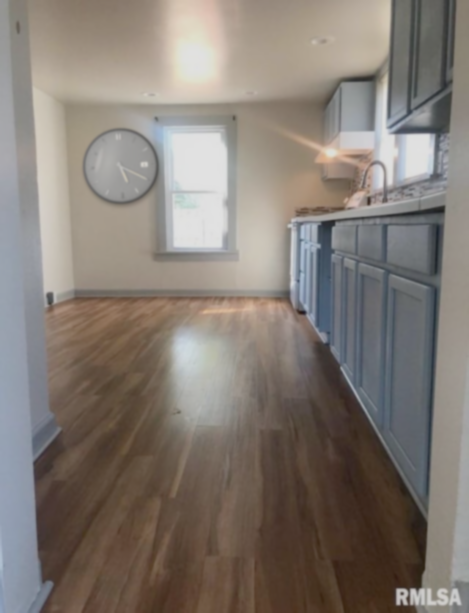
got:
5:20
